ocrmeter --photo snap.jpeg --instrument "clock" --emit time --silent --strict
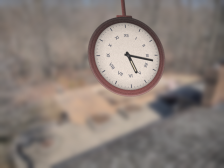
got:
5:17
